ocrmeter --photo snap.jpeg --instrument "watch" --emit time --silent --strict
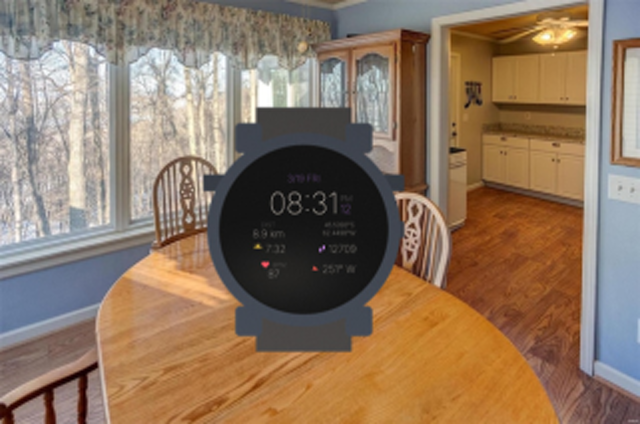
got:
8:31
